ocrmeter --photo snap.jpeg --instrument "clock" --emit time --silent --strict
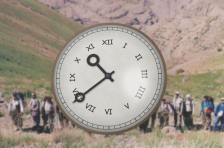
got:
10:39
